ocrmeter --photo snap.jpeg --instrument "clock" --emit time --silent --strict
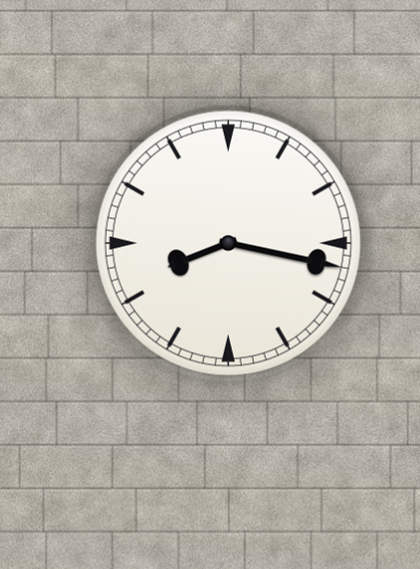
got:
8:17
